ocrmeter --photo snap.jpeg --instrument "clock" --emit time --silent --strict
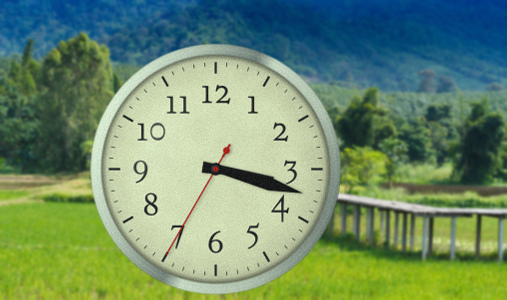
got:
3:17:35
